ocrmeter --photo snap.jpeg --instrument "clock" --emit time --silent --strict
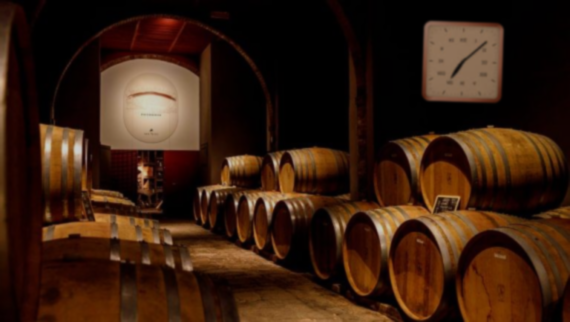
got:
7:08
